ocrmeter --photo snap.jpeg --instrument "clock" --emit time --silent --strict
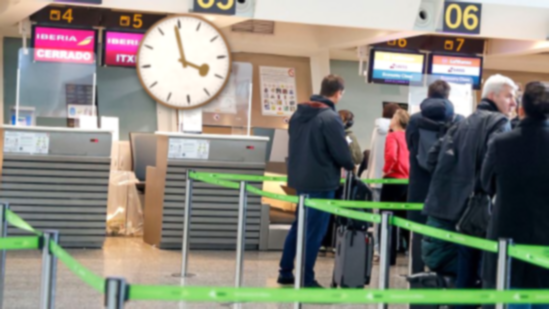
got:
3:59
